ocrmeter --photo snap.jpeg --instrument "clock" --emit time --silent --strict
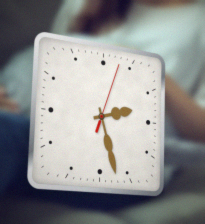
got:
2:27:03
